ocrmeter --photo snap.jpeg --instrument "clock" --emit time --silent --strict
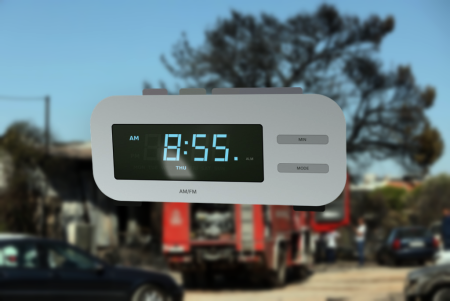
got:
8:55
